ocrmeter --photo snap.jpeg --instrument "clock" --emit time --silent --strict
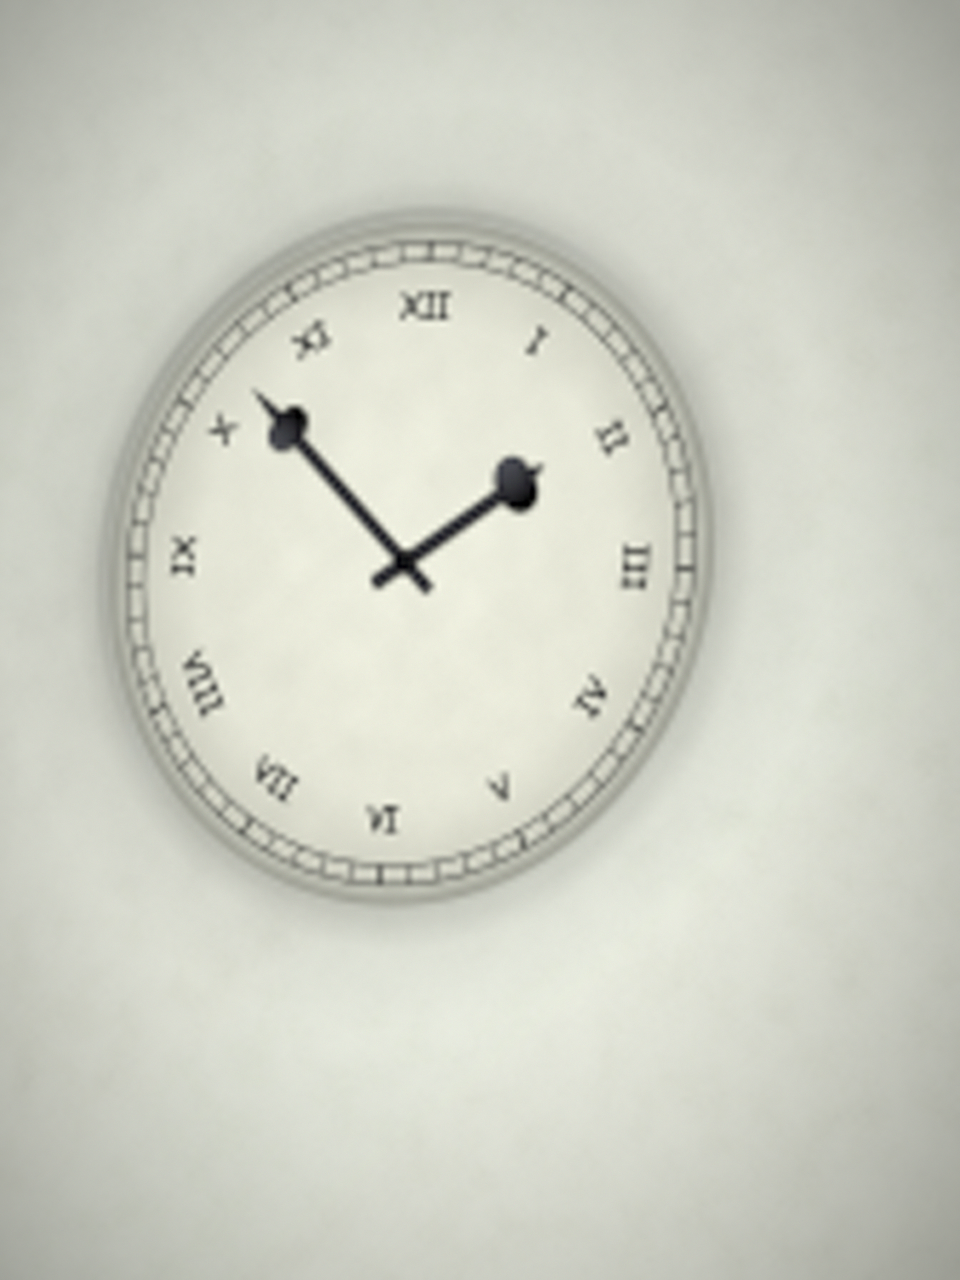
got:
1:52
